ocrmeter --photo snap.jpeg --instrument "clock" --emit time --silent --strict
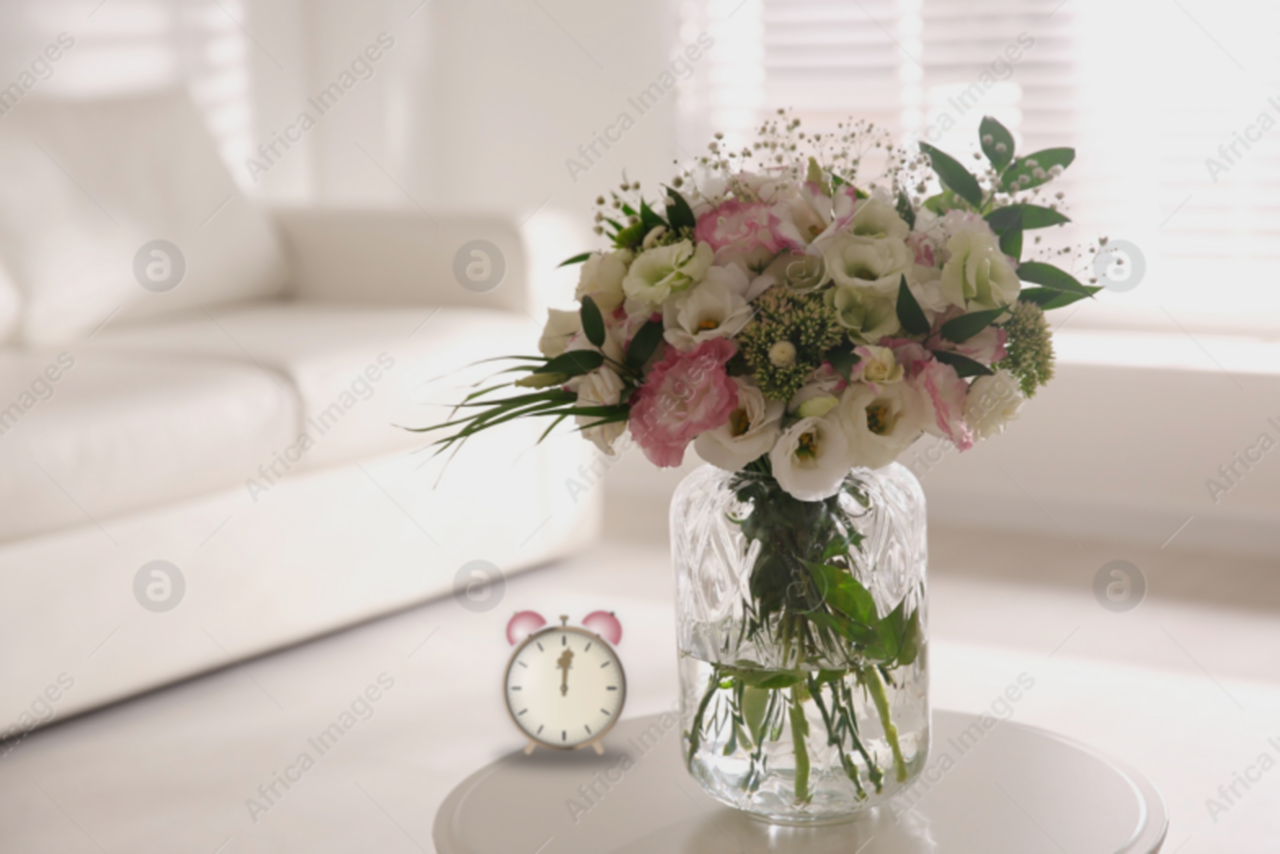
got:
12:01
